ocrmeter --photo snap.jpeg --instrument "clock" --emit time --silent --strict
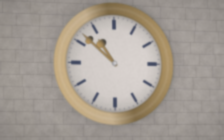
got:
10:52
